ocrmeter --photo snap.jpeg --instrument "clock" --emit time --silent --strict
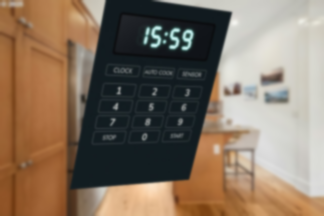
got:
15:59
